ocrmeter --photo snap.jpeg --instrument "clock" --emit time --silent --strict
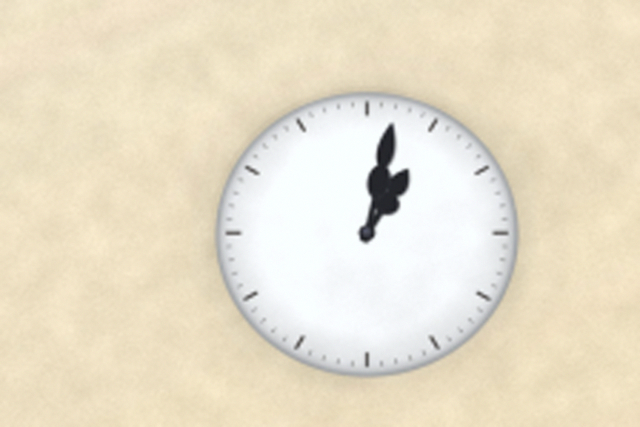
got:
1:02
